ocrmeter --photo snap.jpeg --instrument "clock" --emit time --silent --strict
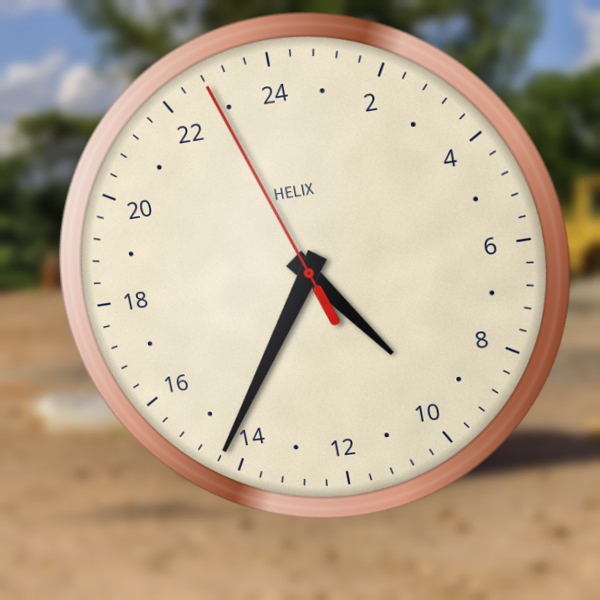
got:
9:35:57
